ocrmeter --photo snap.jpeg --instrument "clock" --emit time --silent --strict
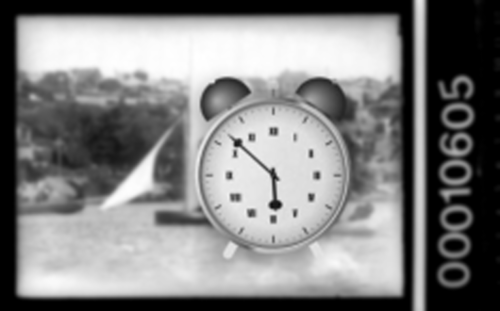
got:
5:52
